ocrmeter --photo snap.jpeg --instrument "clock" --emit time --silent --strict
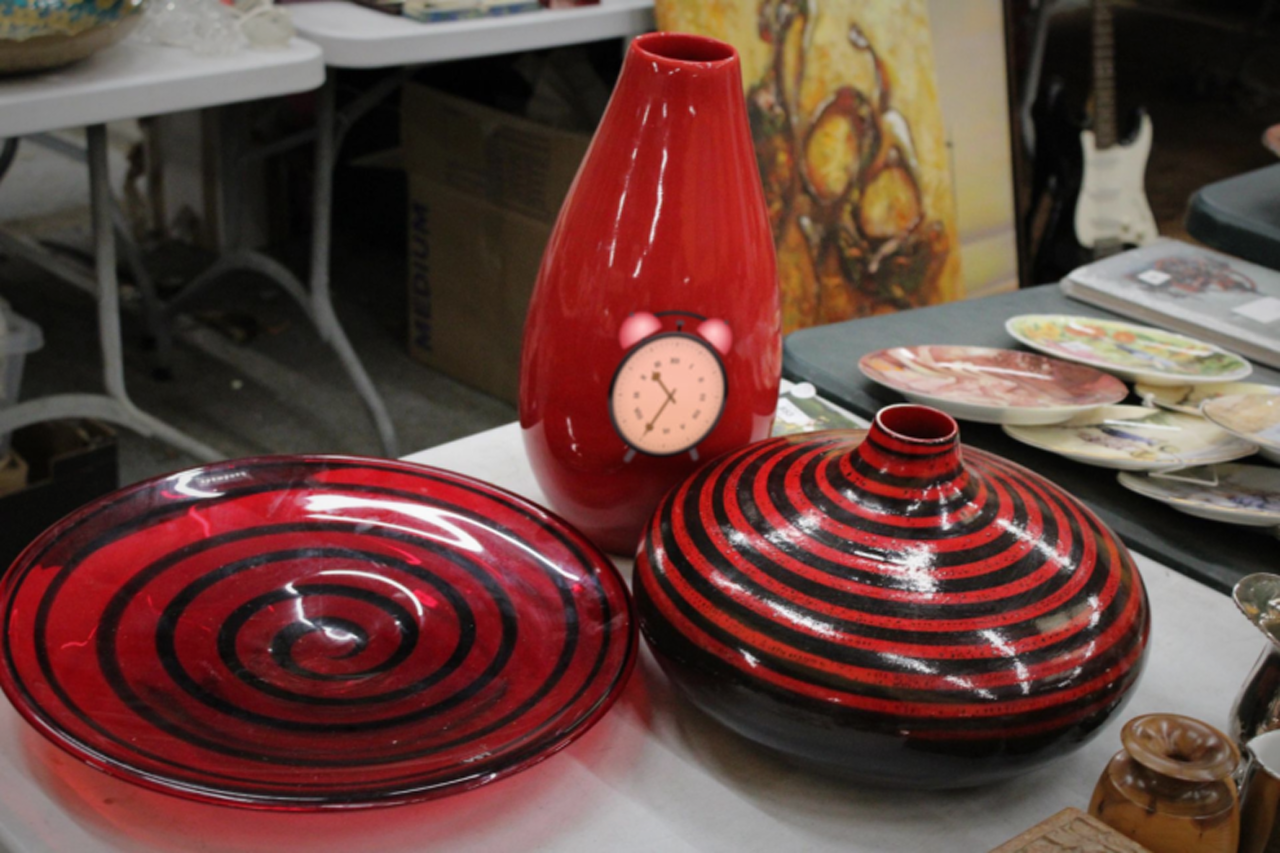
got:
10:35
